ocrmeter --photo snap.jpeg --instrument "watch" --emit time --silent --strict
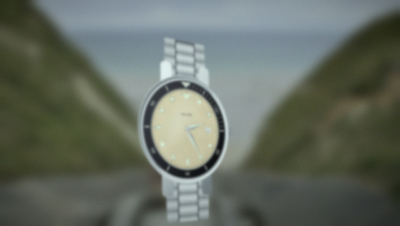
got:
2:25
